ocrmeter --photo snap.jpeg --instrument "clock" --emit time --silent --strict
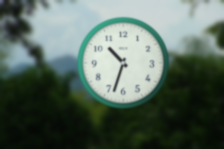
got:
10:33
